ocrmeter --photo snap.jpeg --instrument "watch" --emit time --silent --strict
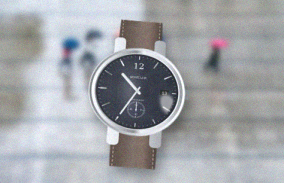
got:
10:35
